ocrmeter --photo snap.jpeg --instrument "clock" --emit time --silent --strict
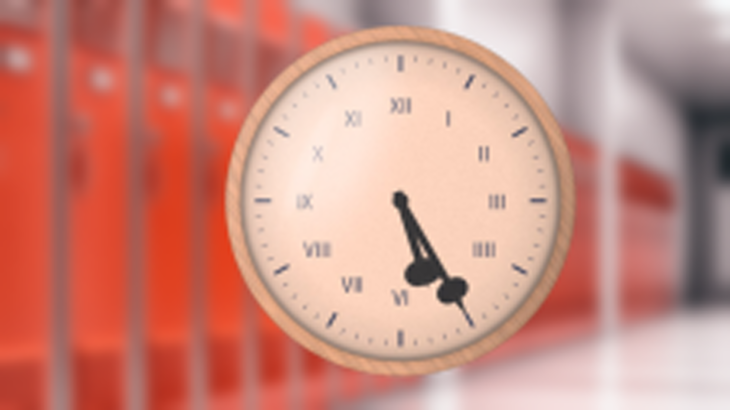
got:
5:25
